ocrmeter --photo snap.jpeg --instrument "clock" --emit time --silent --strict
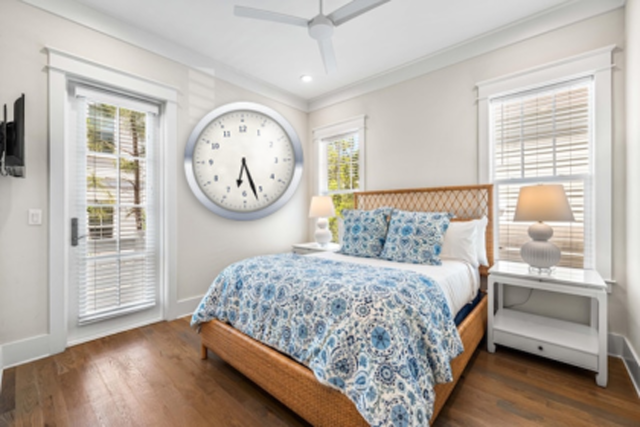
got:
6:27
